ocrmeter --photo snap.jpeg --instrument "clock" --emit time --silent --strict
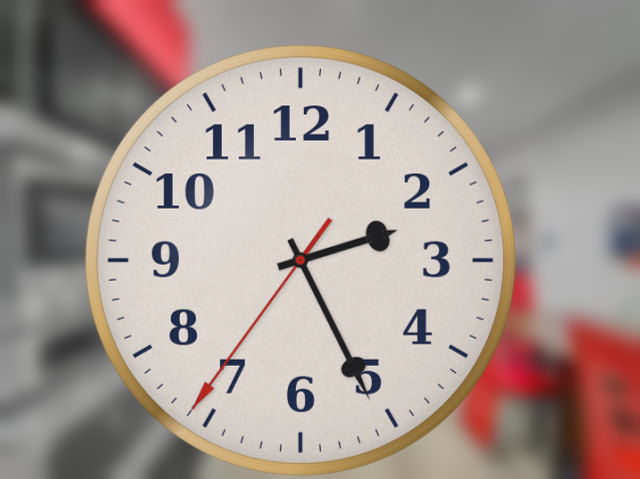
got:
2:25:36
